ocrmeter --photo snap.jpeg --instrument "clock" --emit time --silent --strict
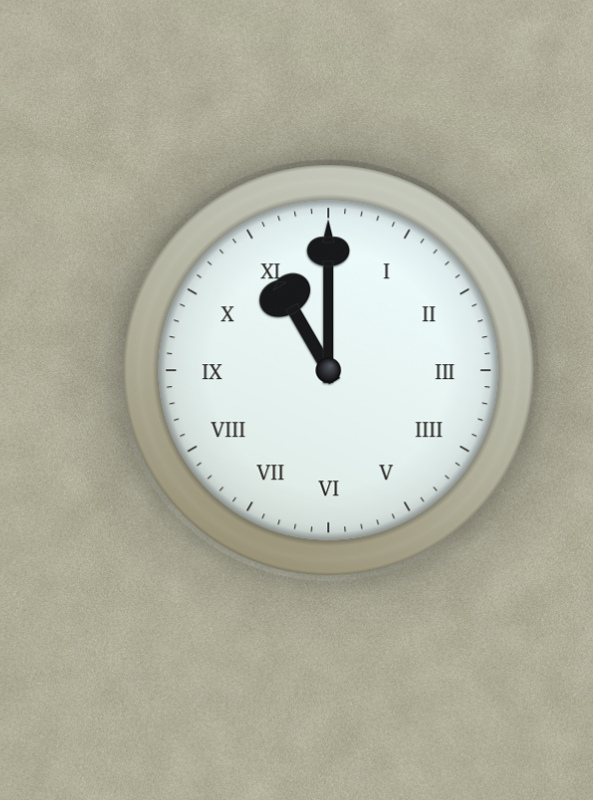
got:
11:00
